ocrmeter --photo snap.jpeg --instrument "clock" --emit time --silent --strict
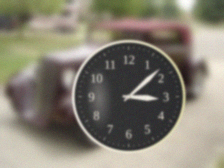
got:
3:08
